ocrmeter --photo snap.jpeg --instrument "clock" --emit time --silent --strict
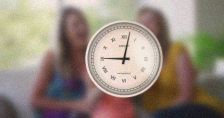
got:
9:02
